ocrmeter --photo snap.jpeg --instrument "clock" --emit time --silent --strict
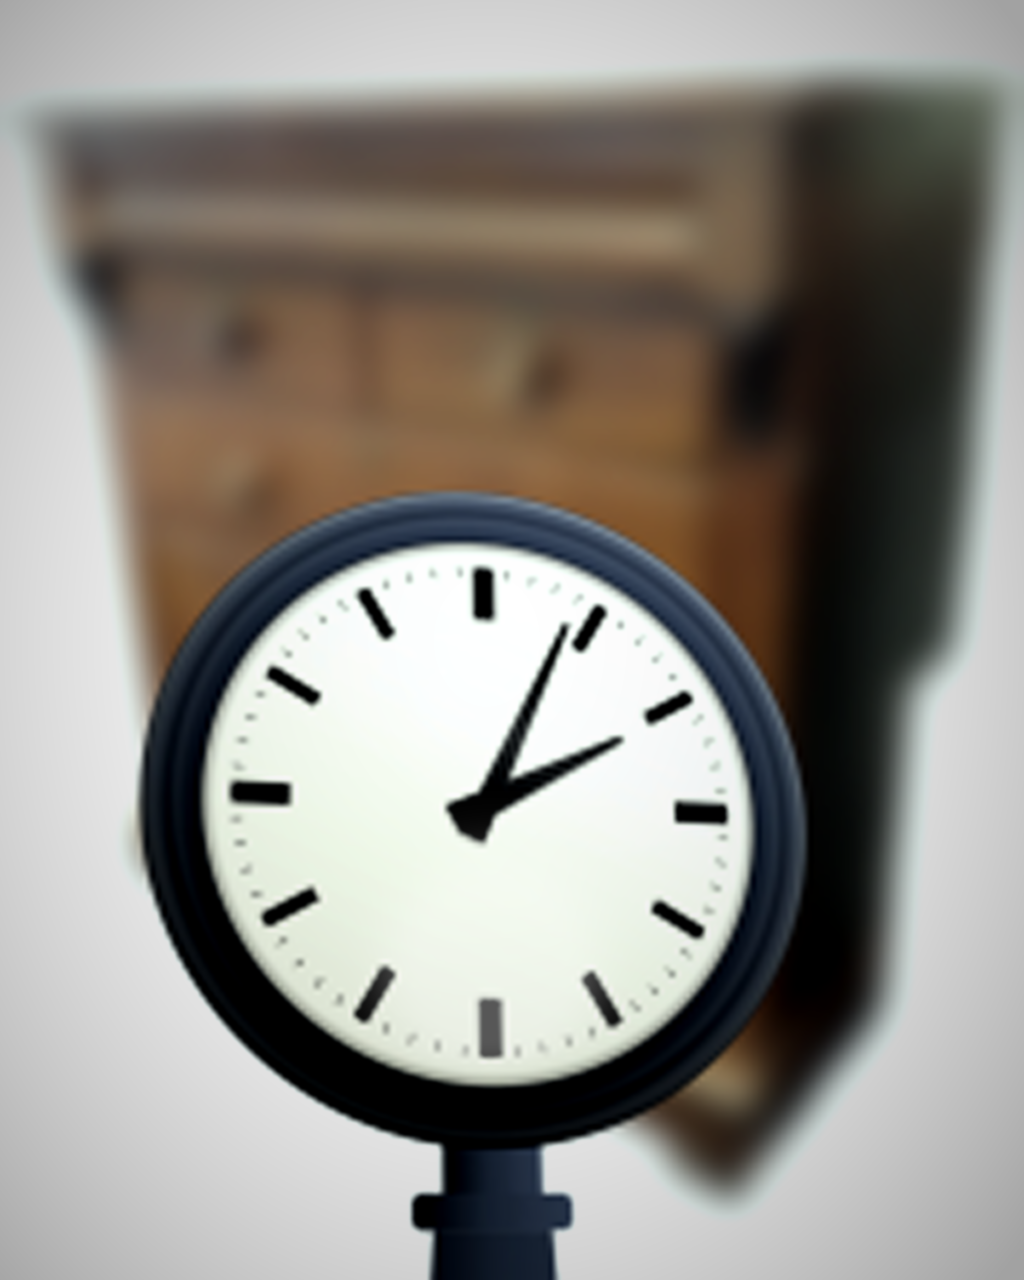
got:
2:04
